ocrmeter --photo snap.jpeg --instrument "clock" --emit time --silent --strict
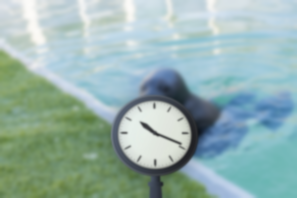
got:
10:19
